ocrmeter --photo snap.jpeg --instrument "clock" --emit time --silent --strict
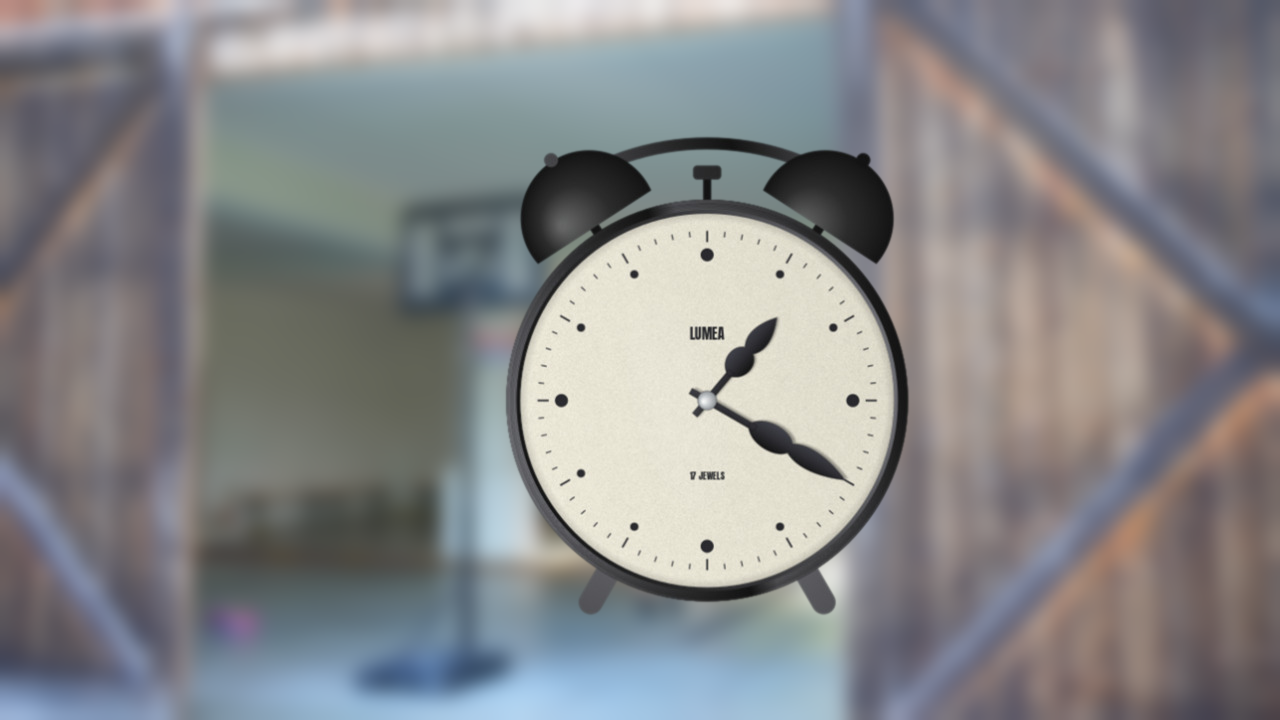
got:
1:20
